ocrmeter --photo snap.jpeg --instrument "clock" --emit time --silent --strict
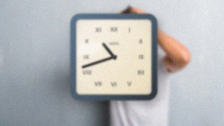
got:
10:42
